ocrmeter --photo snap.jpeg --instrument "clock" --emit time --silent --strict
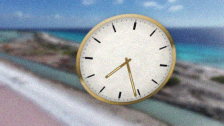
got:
7:26
